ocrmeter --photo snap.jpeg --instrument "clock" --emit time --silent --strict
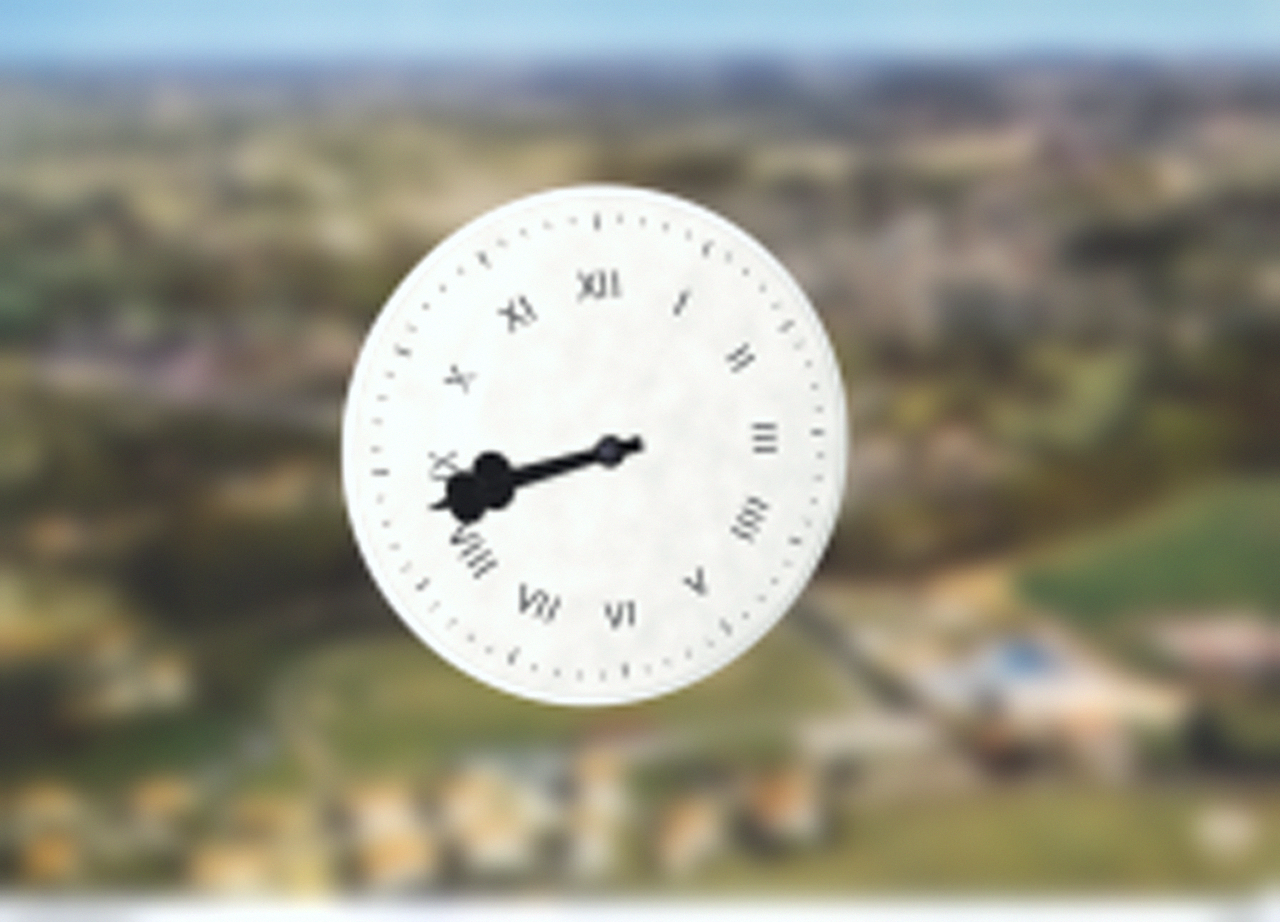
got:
8:43
